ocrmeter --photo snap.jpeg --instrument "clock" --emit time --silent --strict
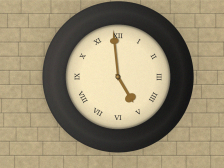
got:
4:59
